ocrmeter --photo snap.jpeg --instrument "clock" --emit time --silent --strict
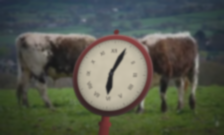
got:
6:04
